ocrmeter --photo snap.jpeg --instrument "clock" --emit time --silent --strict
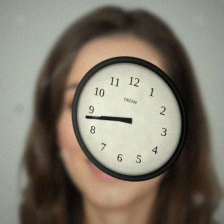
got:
8:43
